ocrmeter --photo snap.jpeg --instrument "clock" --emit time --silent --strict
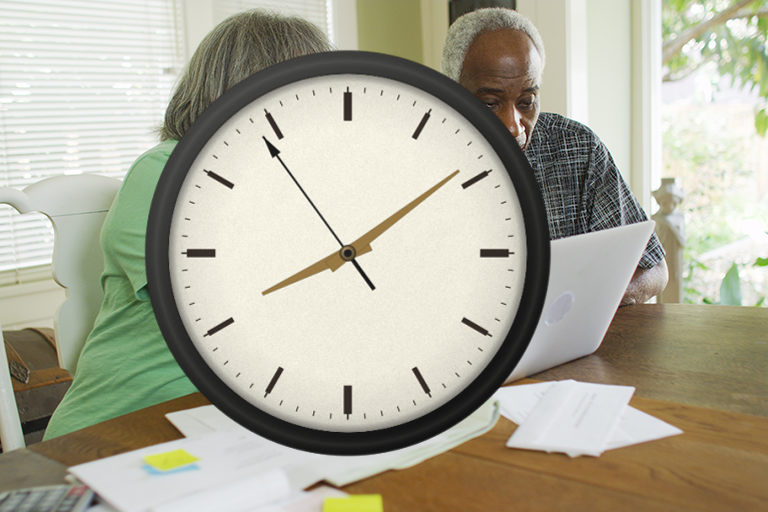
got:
8:08:54
